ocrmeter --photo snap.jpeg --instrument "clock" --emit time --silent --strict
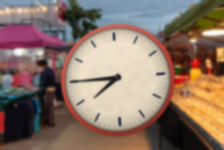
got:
7:45
